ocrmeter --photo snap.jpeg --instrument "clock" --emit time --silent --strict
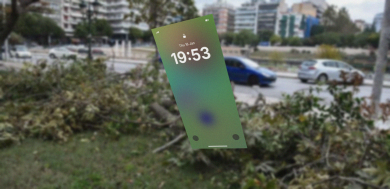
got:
19:53
